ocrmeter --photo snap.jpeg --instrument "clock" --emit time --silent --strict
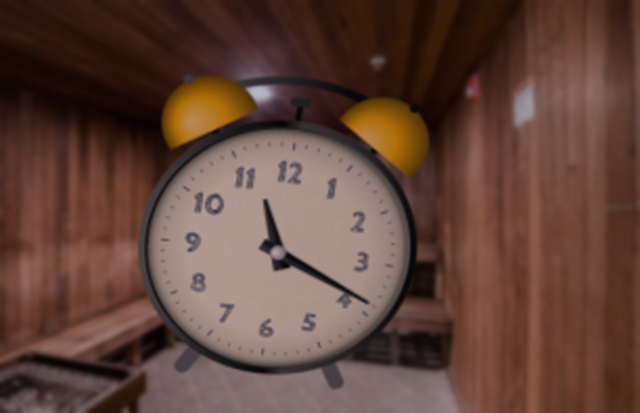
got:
11:19
